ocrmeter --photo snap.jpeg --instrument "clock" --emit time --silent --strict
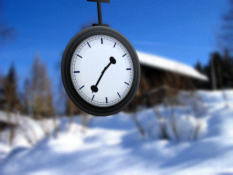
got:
1:36
